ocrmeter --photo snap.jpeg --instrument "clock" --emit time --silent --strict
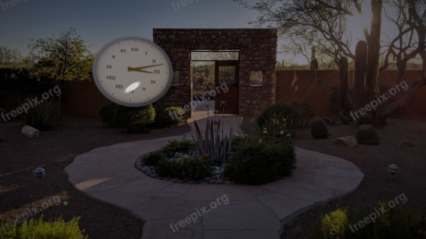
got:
3:12
